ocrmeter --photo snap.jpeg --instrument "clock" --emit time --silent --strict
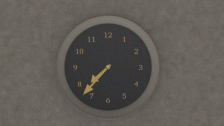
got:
7:37
